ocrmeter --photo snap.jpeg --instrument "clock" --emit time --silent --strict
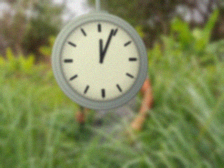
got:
12:04
